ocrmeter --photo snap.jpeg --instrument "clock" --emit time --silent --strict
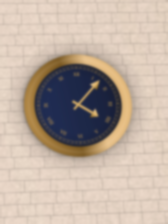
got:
4:07
